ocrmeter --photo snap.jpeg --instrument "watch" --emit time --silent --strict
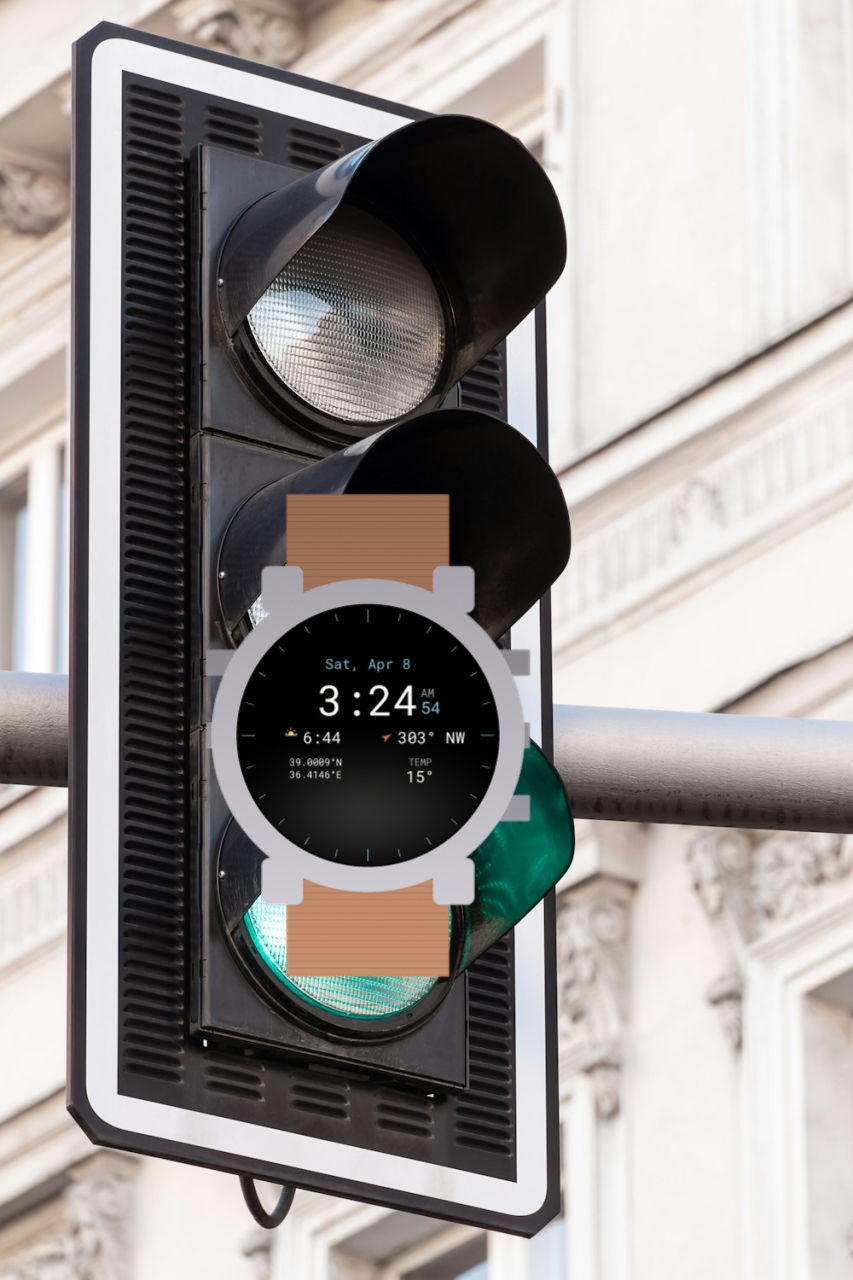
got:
3:24:54
